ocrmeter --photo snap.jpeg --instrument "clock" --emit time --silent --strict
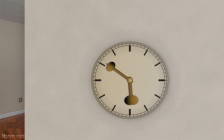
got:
5:51
